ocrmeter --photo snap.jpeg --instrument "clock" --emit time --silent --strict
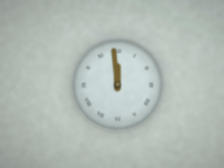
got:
11:59
